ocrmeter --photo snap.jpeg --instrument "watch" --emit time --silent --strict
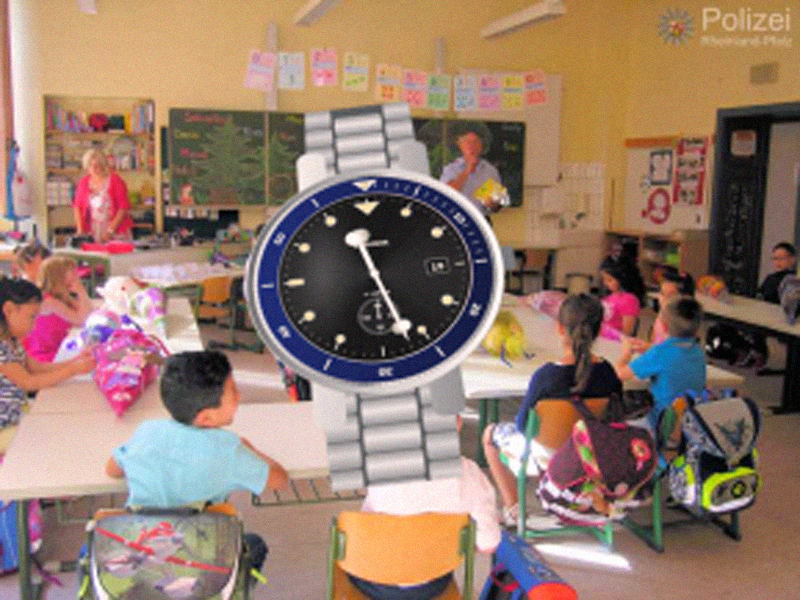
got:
11:27
